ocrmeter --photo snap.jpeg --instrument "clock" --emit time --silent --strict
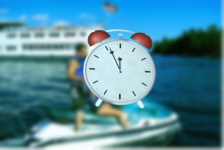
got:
11:56
